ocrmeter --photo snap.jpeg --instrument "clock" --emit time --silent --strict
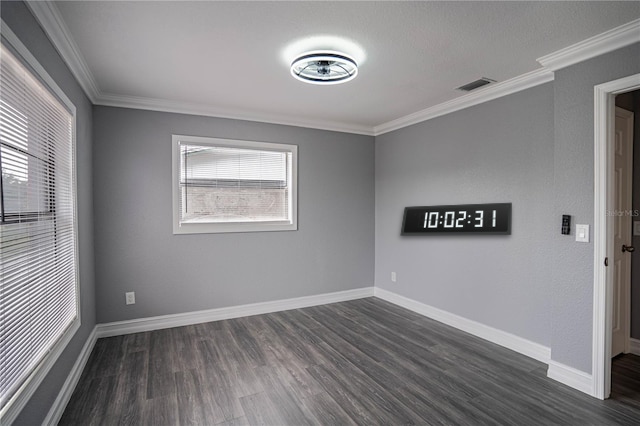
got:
10:02:31
